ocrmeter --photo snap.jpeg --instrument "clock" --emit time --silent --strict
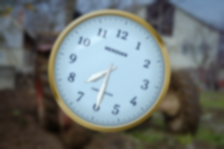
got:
7:30
